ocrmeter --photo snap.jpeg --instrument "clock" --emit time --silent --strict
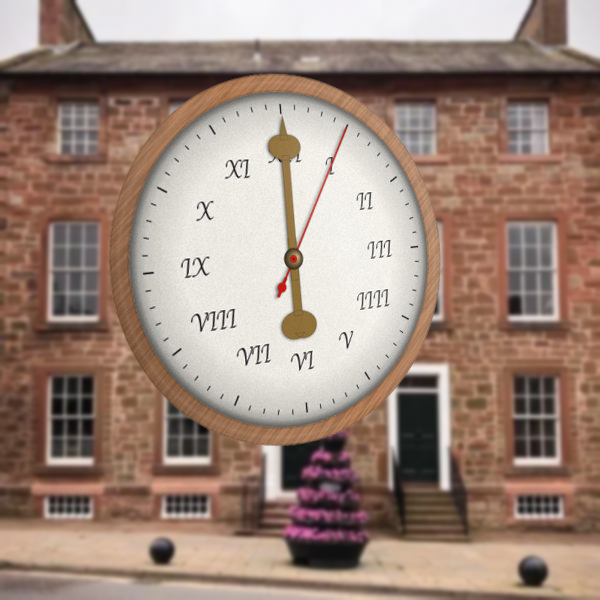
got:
6:00:05
